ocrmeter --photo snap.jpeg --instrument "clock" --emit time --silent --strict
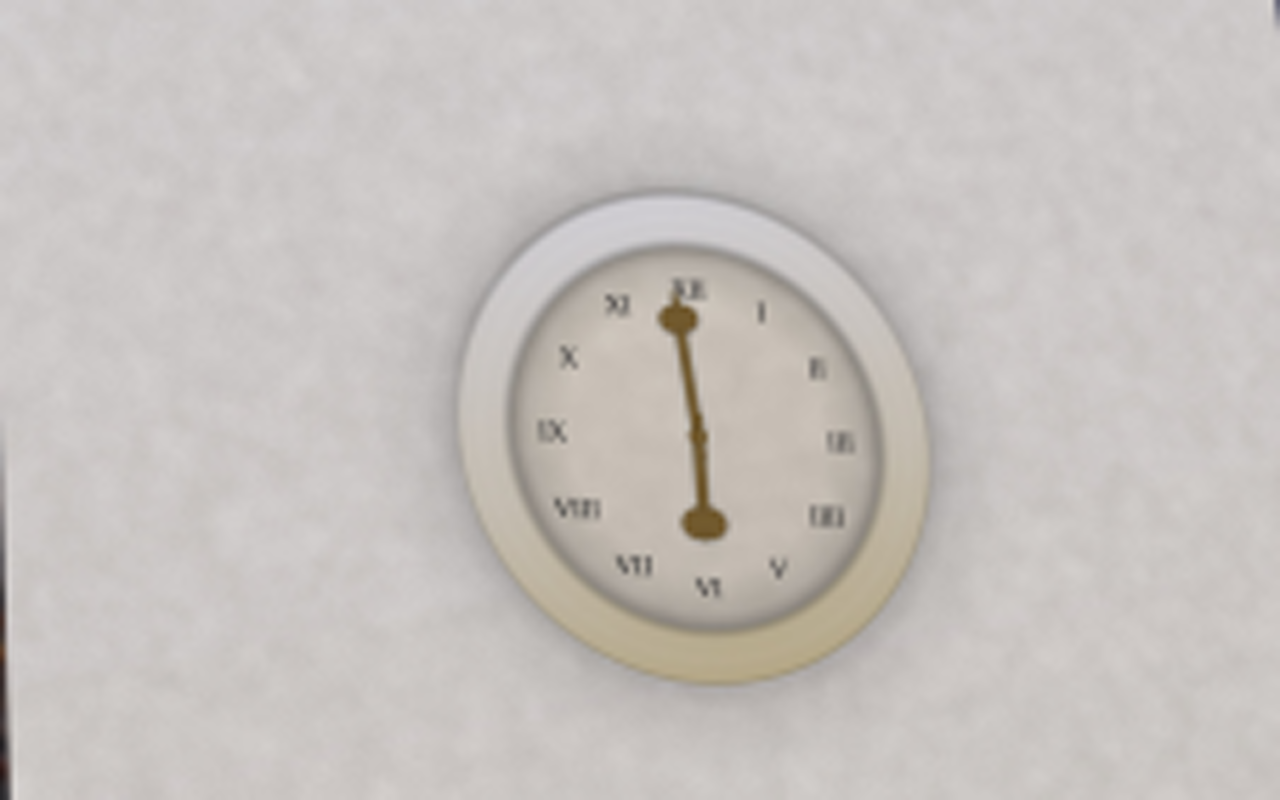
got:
5:59
